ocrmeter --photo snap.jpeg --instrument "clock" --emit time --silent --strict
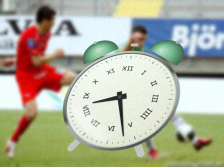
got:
8:27
